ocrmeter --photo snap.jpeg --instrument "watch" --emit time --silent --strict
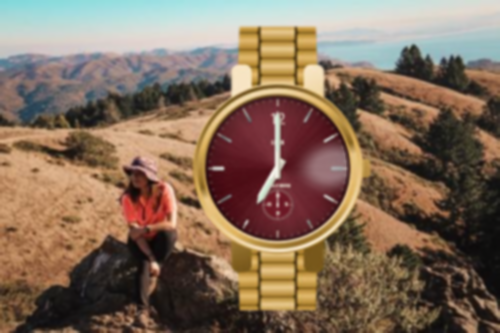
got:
7:00
